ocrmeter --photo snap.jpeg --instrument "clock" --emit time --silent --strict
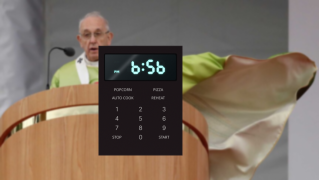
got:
6:56
